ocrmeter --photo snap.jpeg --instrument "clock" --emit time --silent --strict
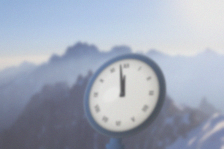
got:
11:58
